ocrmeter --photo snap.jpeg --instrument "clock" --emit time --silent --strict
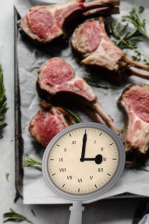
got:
3:00
